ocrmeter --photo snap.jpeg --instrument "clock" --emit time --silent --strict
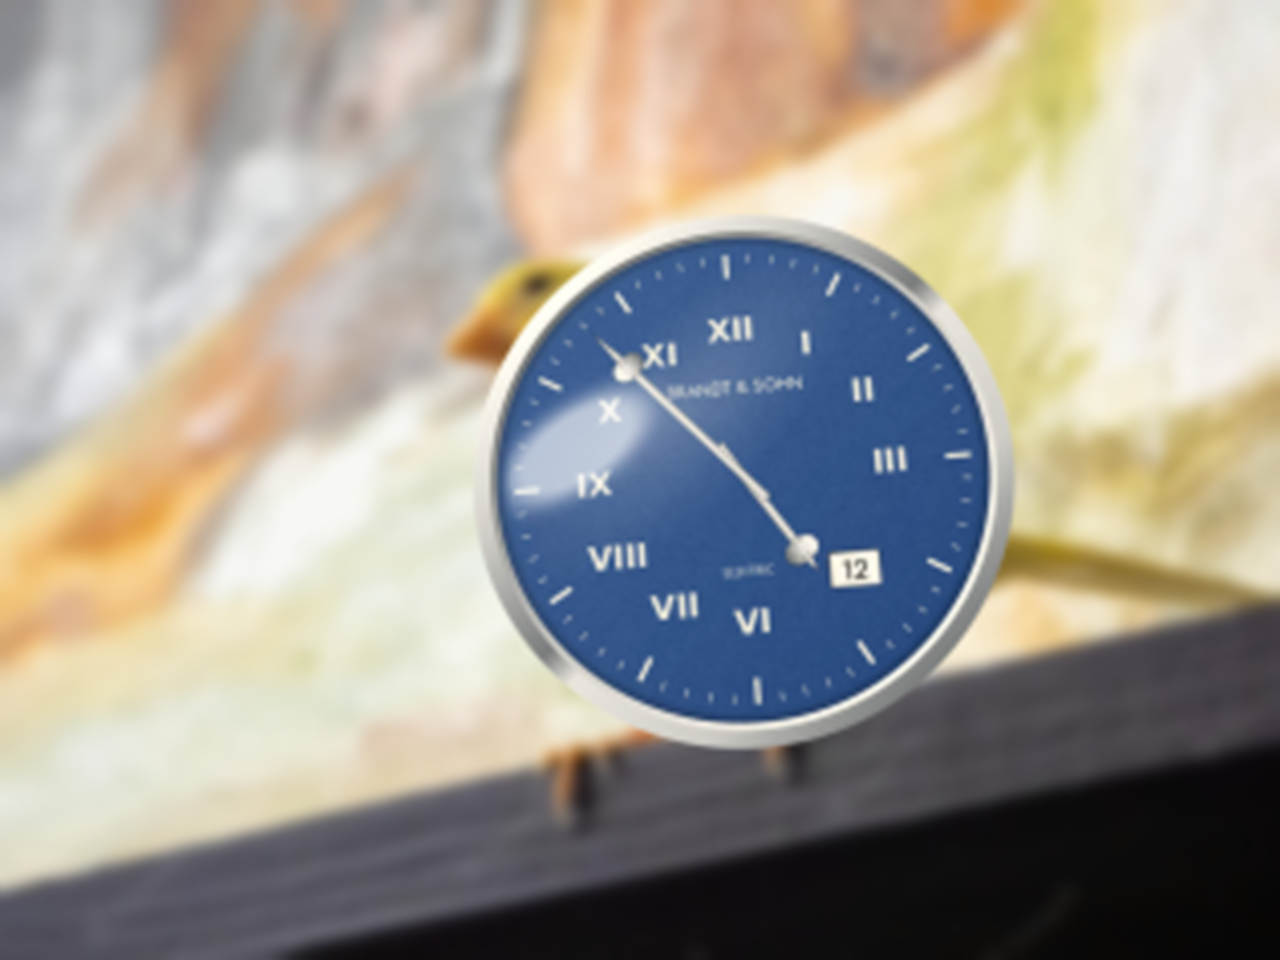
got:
4:53
